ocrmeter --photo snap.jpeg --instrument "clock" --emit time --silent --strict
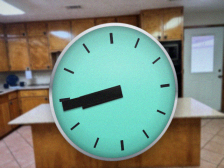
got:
8:44
